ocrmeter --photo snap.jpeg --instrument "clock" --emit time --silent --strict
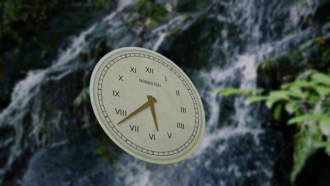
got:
5:38
